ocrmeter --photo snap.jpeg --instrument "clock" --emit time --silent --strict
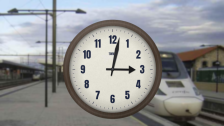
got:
3:02
